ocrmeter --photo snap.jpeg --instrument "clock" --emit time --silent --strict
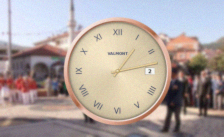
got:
1:13
